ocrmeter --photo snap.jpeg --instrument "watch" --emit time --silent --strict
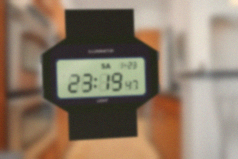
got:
23:19
